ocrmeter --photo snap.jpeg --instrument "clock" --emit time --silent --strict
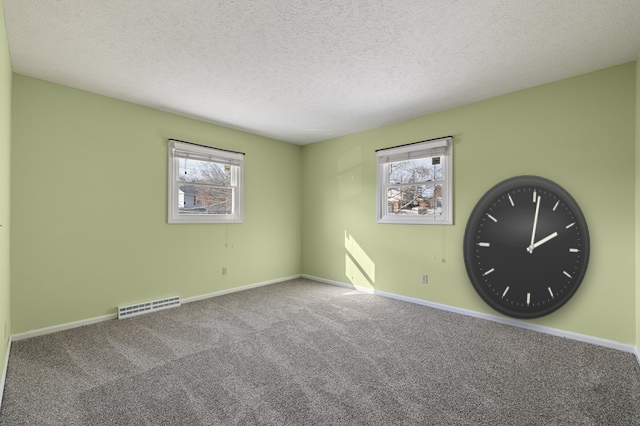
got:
2:01
